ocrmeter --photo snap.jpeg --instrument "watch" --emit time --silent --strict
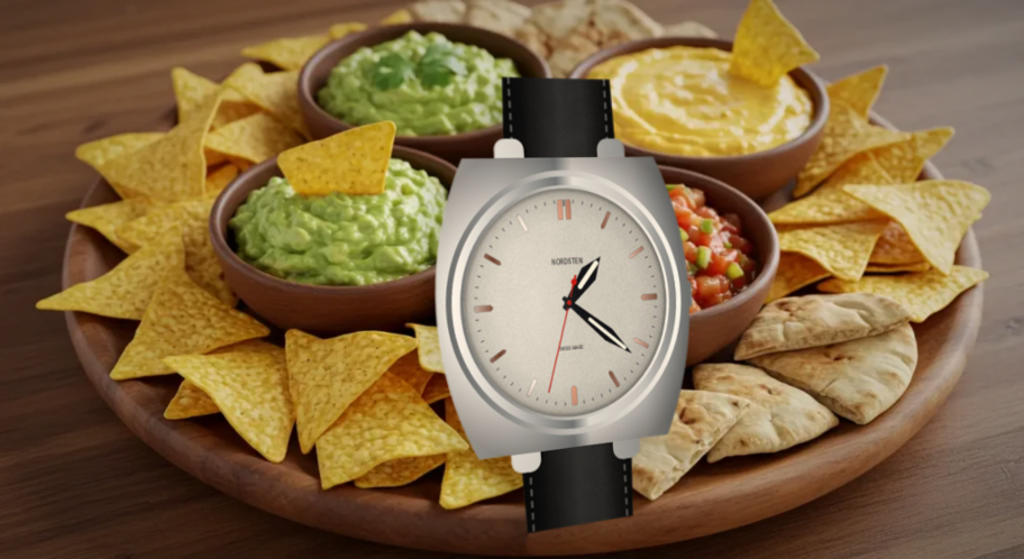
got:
1:21:33
